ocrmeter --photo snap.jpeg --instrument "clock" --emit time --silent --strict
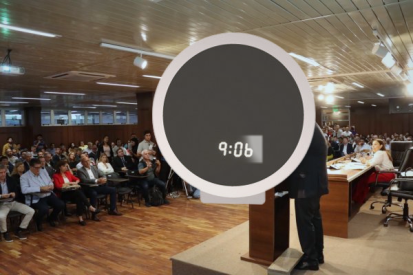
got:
9:06
